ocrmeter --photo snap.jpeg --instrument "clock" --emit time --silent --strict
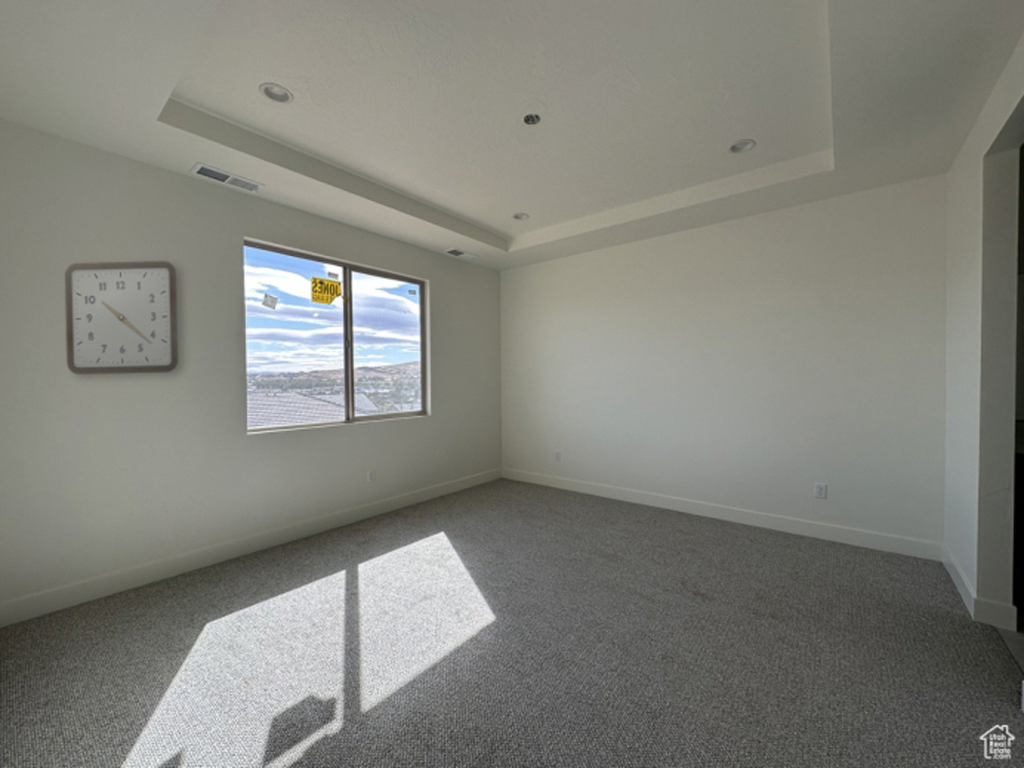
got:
10:22
